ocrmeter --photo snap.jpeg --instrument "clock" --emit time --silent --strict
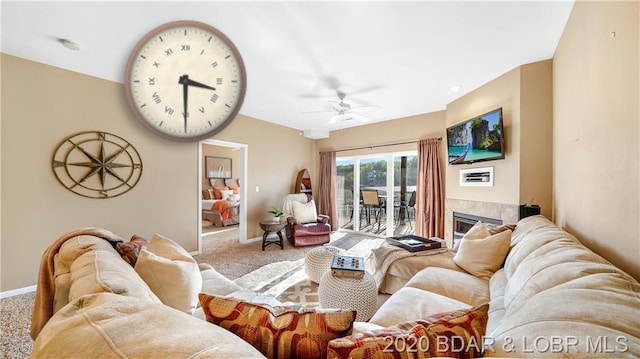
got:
3:30
